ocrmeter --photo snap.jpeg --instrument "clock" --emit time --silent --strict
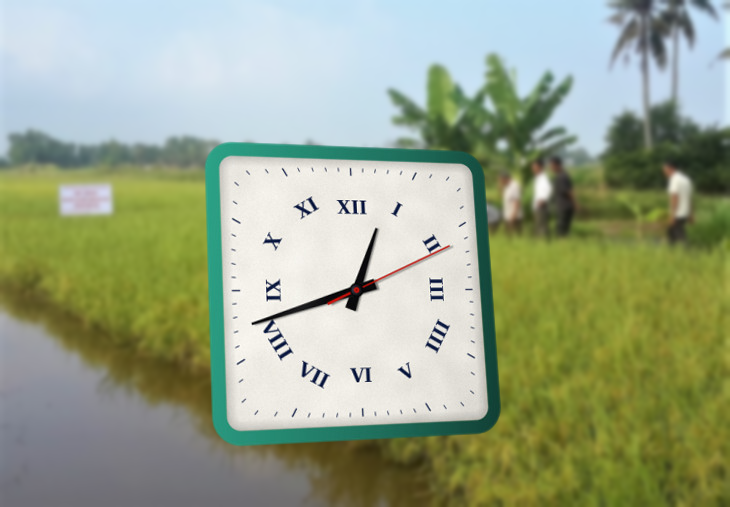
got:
12:42:11
